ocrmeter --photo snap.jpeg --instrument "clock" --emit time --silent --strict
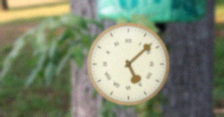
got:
5:08
